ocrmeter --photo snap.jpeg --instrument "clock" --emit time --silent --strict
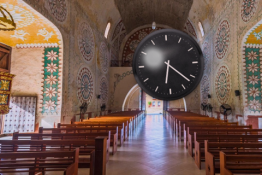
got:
6:22
